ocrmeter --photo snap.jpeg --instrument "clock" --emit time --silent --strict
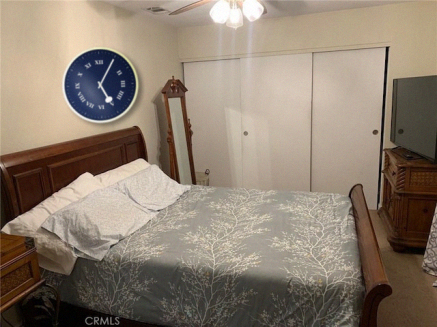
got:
5:05
